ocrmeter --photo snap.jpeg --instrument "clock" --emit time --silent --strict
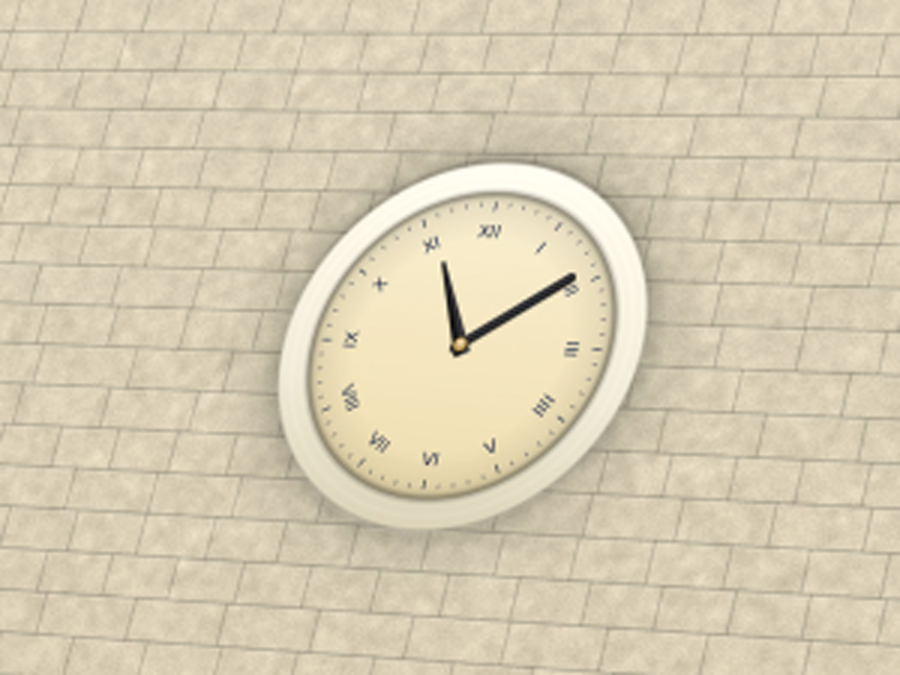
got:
11:09
